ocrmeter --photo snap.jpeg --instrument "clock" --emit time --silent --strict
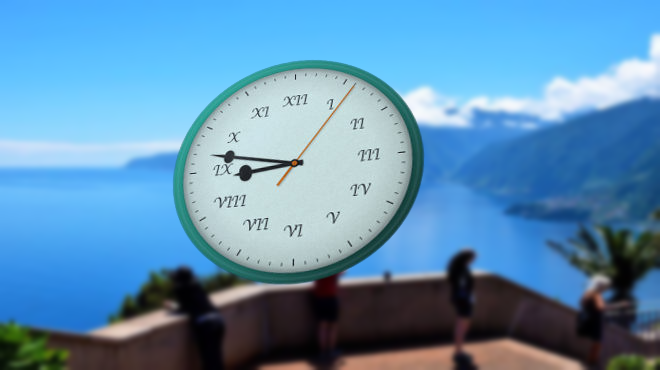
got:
8:47:06
